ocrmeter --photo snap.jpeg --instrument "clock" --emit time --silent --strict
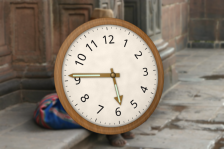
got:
5:46
